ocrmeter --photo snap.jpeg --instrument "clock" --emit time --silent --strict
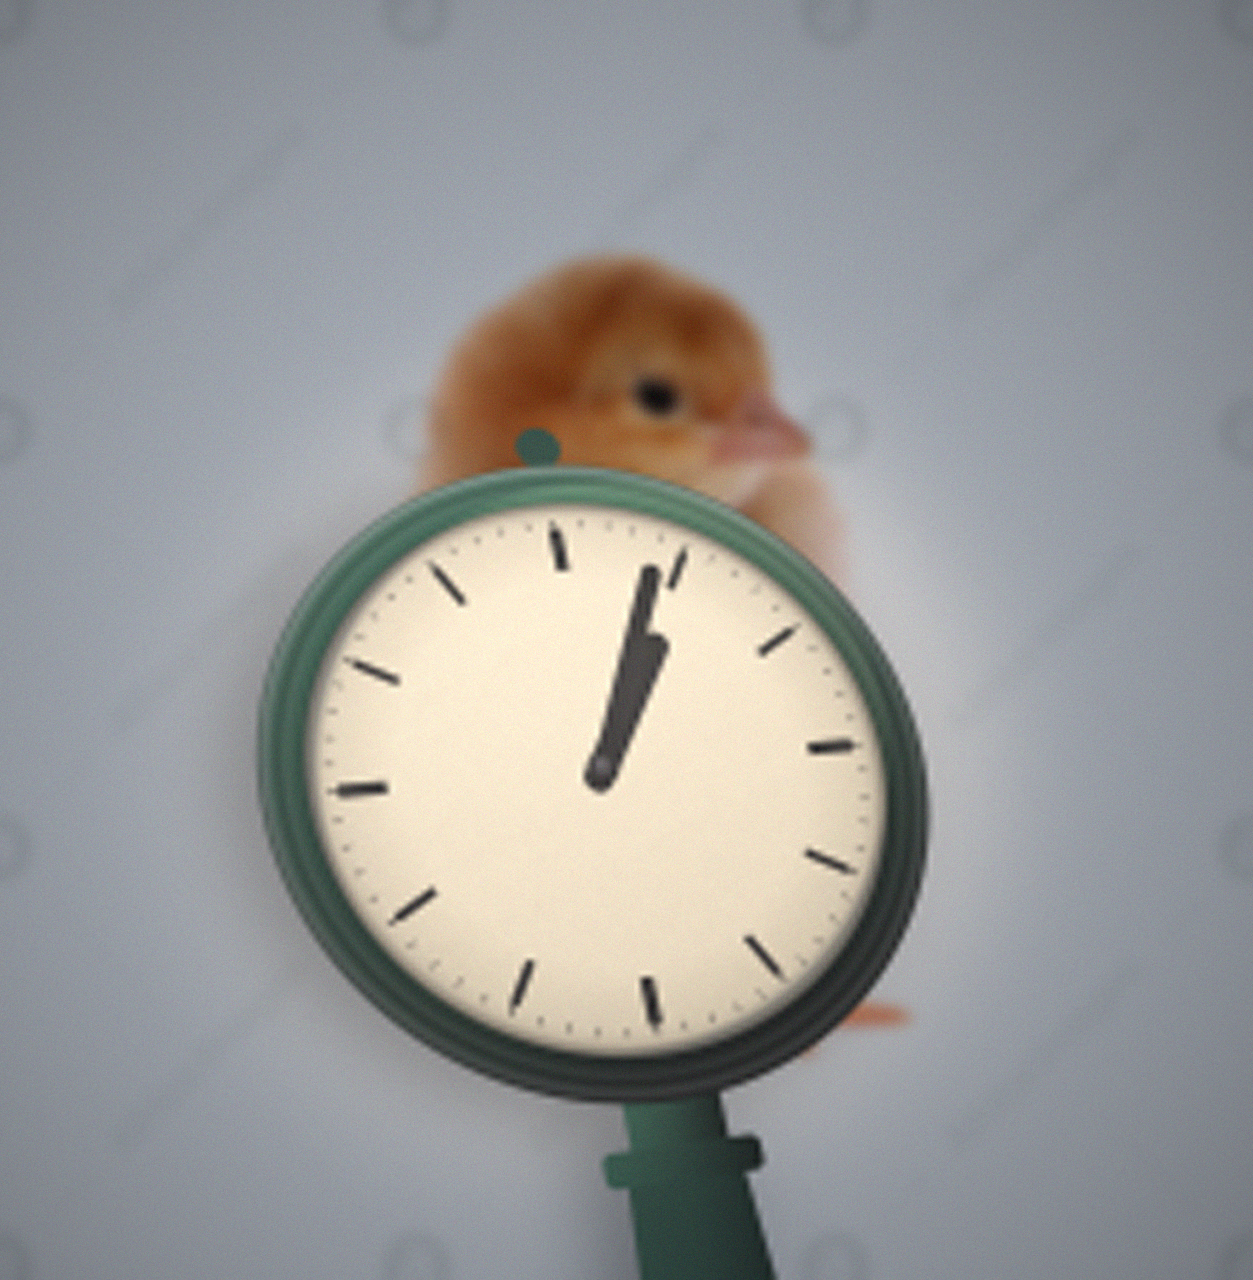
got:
1:04
